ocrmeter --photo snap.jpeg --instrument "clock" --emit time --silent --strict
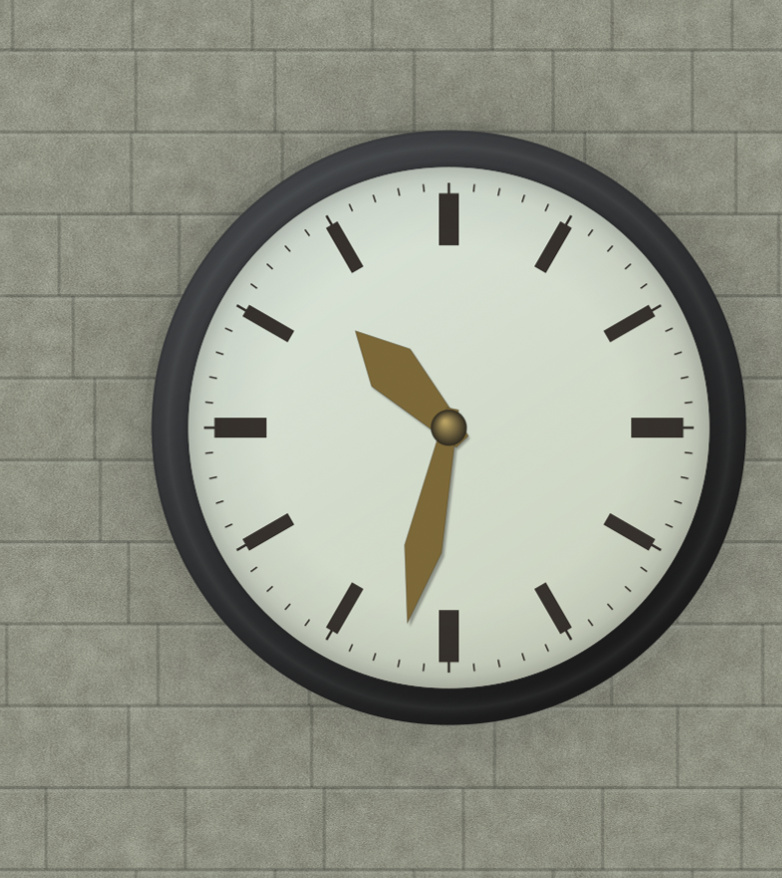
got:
10:32
